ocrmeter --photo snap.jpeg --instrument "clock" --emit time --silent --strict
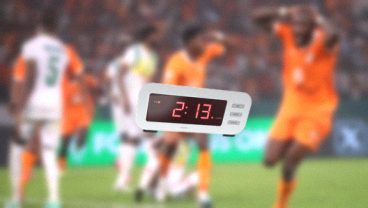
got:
2:13
